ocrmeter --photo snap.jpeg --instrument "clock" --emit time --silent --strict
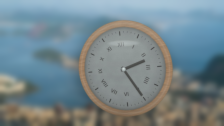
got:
2:25
